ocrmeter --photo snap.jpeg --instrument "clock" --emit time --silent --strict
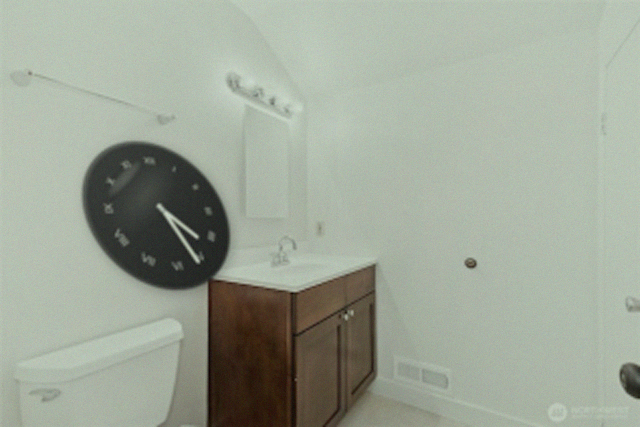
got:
4:26
